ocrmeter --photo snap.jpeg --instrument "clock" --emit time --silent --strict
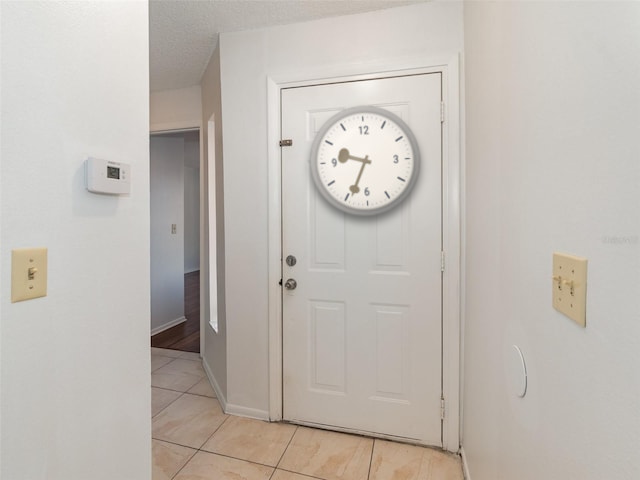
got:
9:34
